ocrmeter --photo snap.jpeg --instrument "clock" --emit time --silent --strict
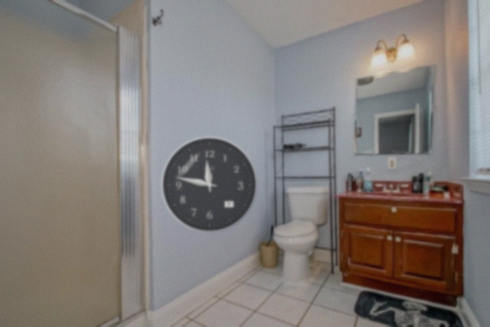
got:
11:47
